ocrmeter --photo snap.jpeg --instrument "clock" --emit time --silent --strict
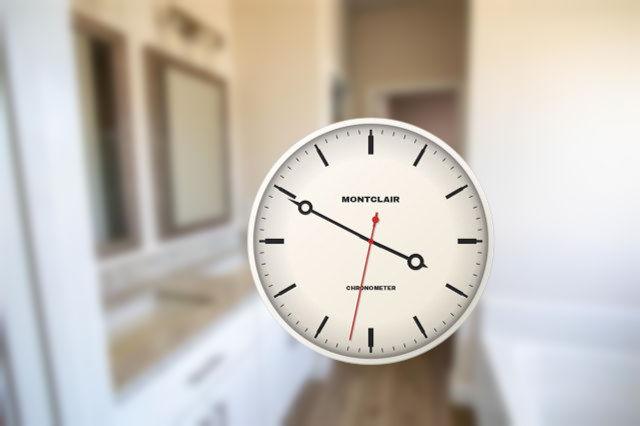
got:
3:49:32
